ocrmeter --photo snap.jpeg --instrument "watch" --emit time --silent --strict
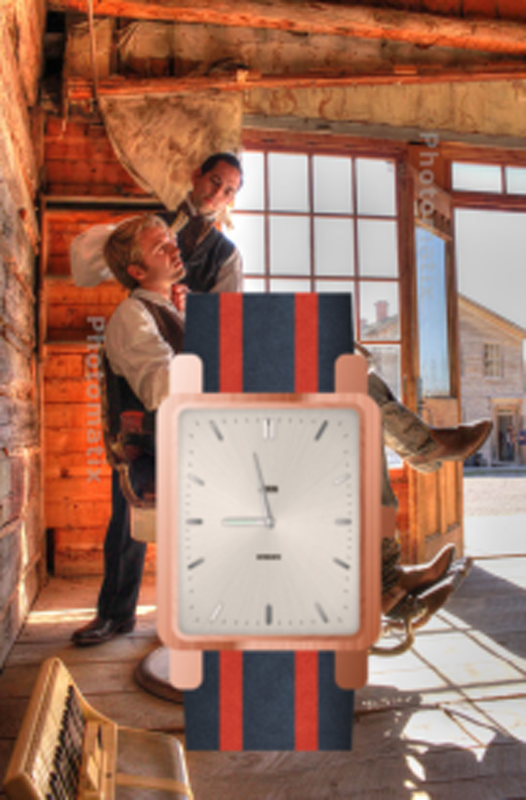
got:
8:58
